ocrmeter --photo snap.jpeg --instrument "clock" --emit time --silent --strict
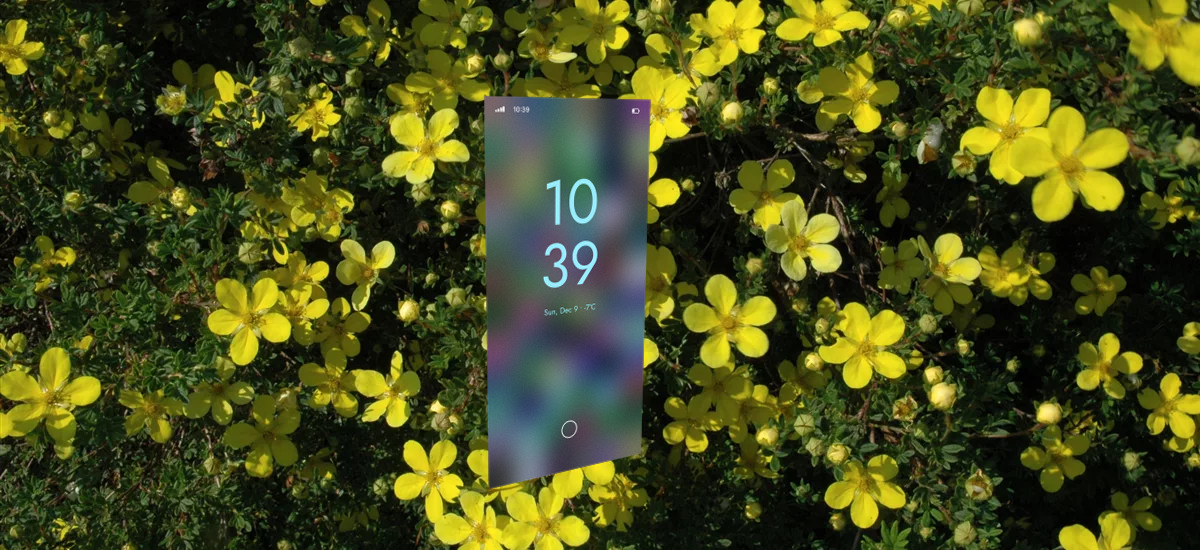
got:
10:39
